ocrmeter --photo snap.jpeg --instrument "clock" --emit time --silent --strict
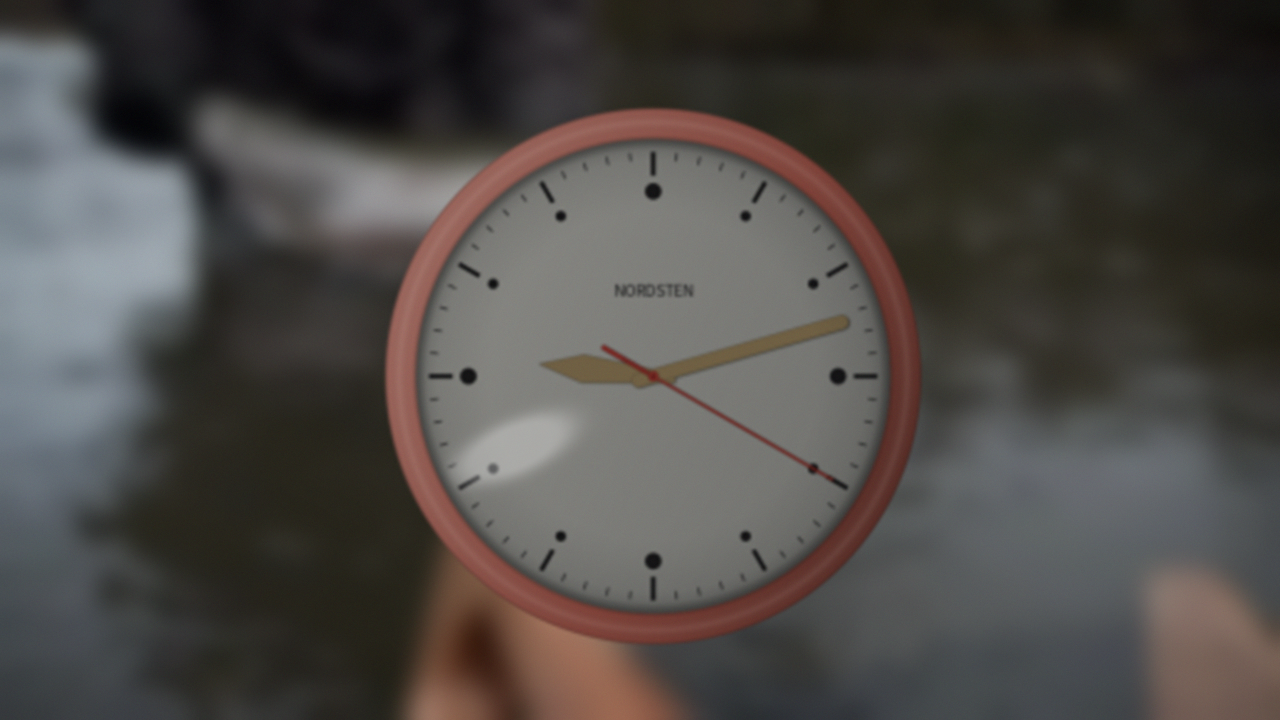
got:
9:12:20
